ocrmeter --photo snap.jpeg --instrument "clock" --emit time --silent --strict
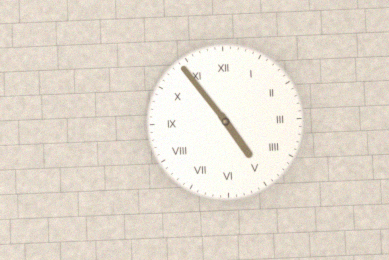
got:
4:54
